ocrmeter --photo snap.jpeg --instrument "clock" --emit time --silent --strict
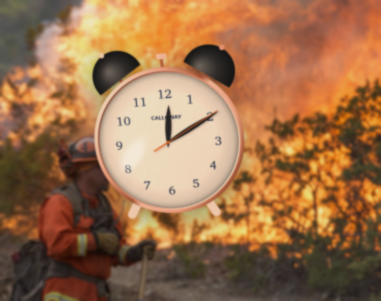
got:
12:10:10
